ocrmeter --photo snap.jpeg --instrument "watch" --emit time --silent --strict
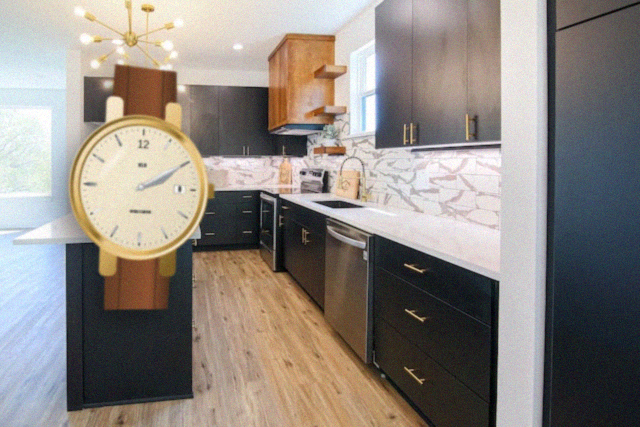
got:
2:10
